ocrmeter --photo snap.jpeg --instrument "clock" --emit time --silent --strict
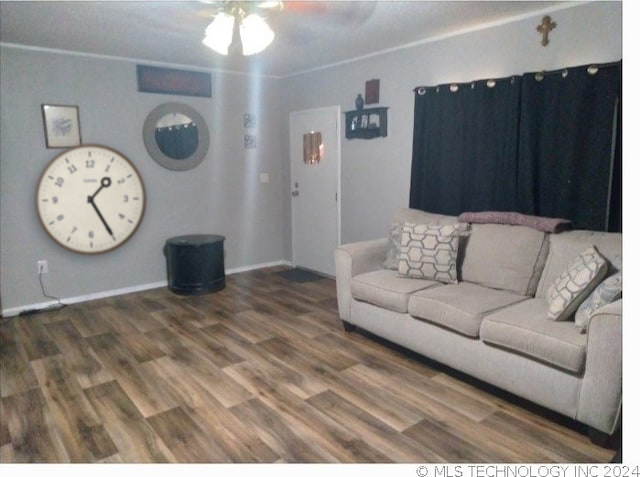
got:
1:25
